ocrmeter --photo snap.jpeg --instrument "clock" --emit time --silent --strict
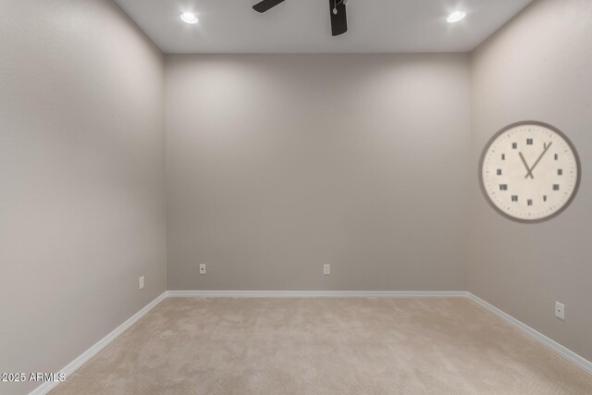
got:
11:06
